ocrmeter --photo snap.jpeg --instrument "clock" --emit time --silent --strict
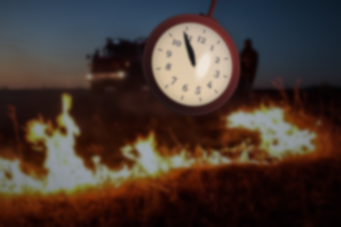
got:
10:54
